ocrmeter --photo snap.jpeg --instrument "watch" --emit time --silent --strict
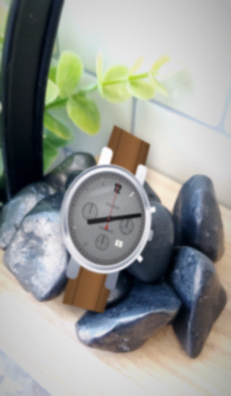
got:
8:11
